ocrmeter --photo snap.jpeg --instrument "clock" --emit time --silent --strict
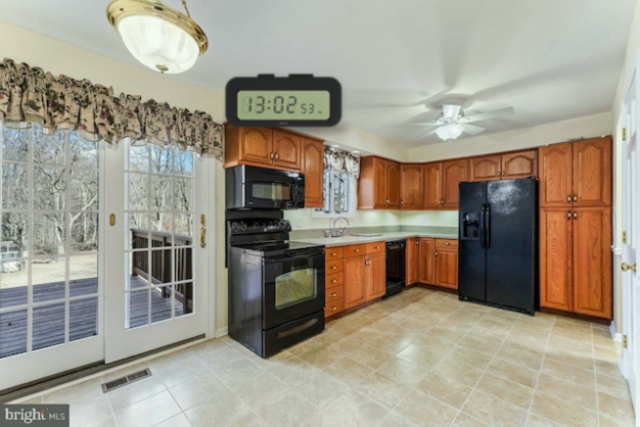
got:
13:02:53
